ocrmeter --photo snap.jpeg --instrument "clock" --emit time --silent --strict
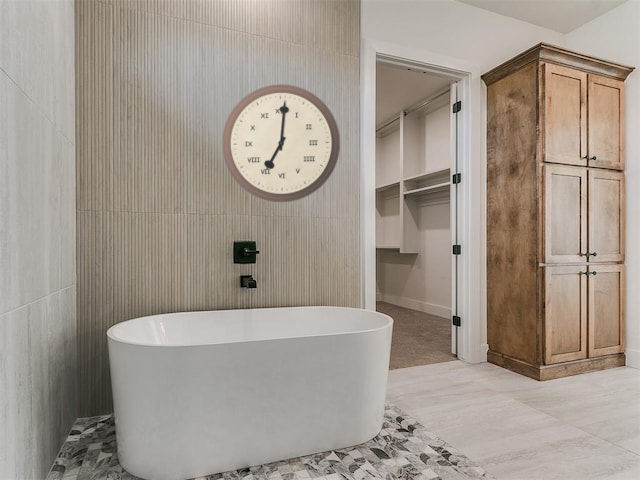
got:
7:01
